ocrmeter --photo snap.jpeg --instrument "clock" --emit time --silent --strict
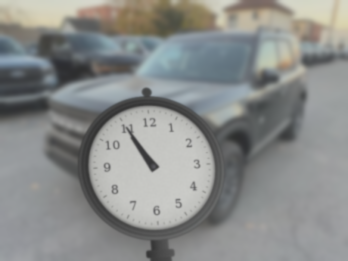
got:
10:55
